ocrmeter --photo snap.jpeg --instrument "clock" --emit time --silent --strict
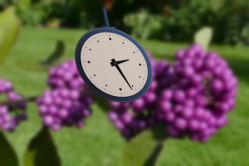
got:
2:26
